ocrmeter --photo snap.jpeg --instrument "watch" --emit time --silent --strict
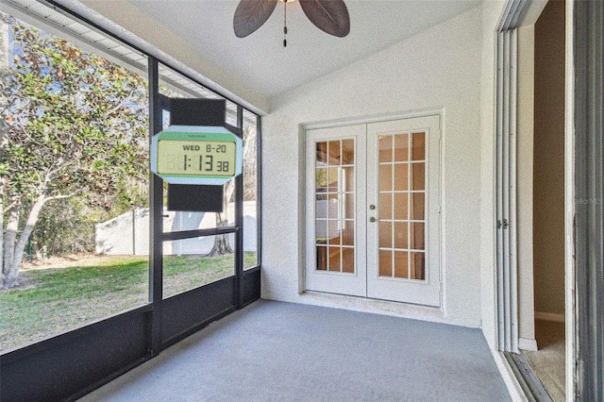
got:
1:13:38
